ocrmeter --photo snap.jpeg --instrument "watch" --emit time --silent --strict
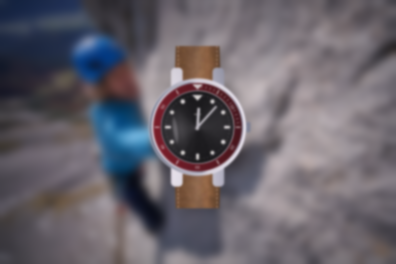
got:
12:07
